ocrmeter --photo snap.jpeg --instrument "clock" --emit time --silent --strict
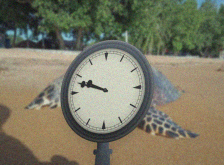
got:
9:48
